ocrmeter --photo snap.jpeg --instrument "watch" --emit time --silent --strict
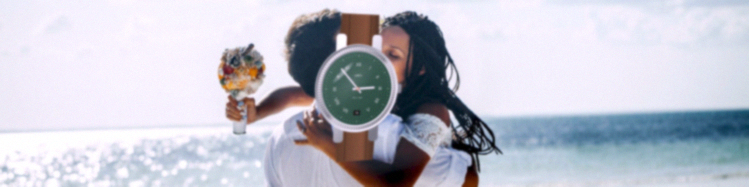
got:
2:53
